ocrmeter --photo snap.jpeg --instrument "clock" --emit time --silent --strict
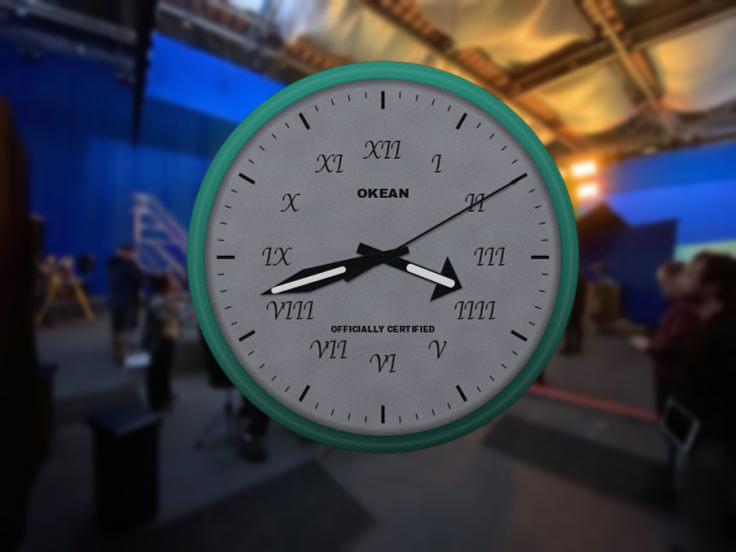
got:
3:42:10
